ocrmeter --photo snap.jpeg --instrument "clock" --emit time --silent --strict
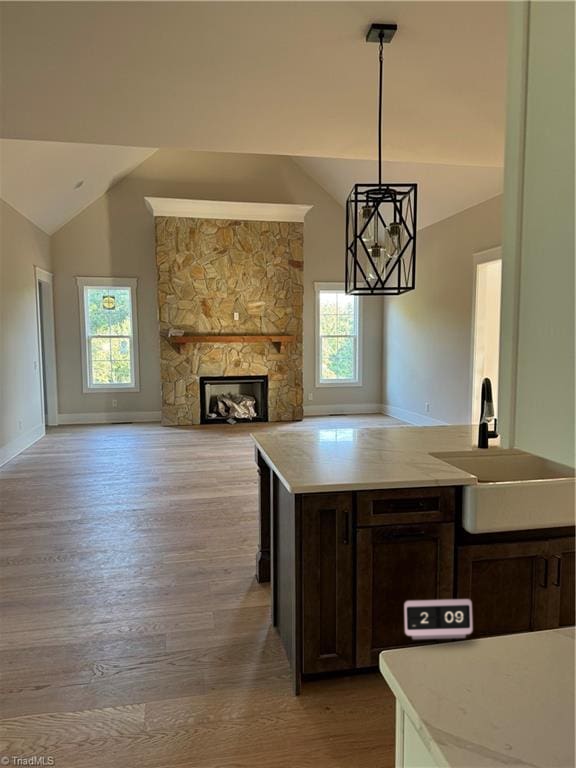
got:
2:09
